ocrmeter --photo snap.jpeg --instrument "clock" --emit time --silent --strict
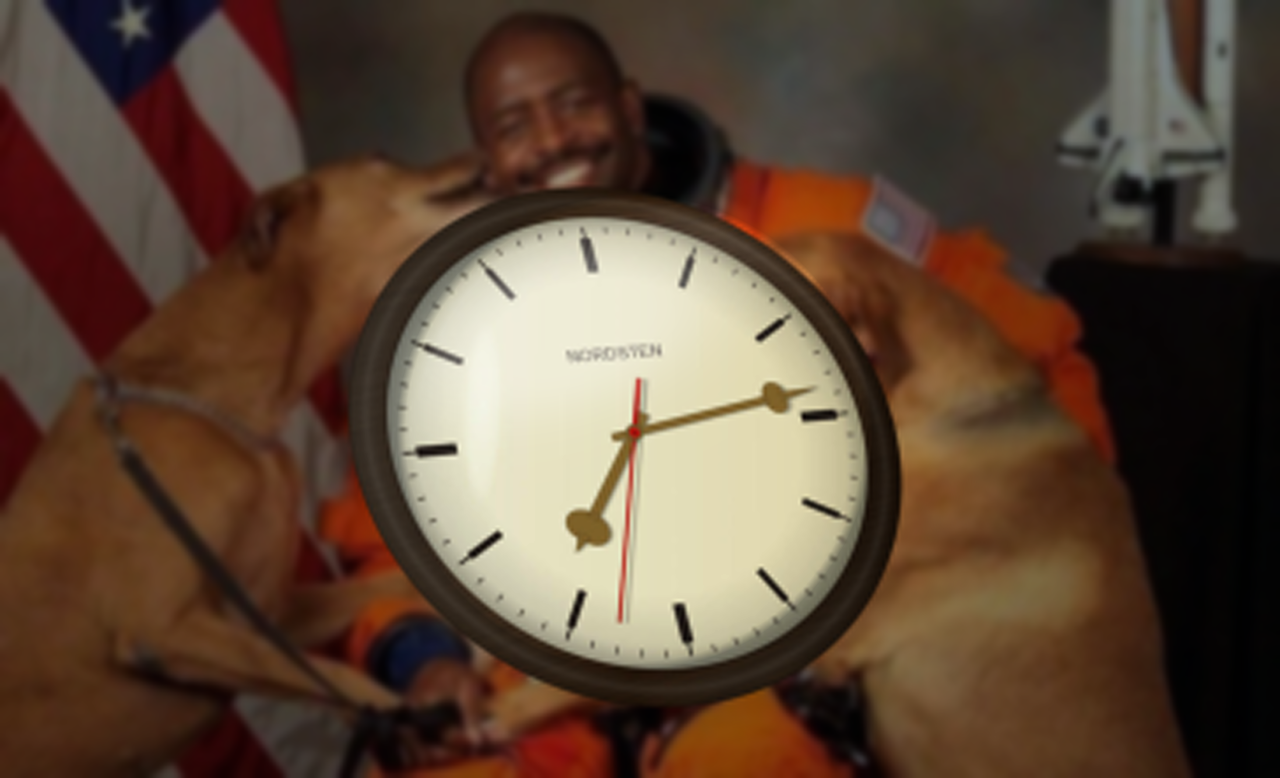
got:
7:13:33
